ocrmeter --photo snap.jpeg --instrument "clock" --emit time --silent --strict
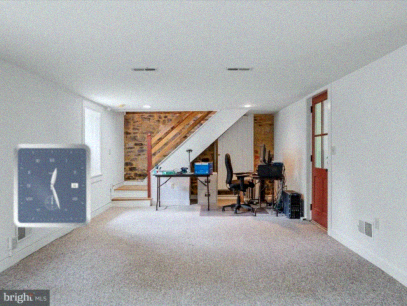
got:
12:27
